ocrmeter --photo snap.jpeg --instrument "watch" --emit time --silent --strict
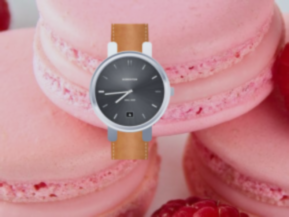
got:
7:44
